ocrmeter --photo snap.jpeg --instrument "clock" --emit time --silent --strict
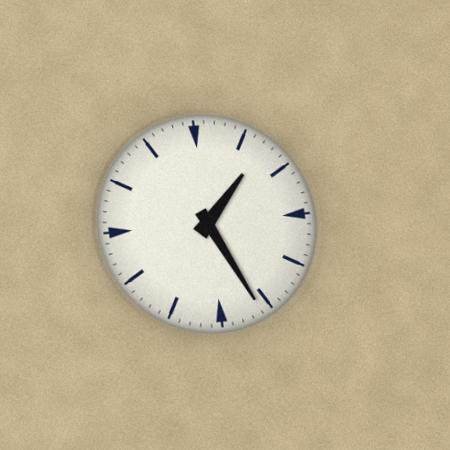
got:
1:26
